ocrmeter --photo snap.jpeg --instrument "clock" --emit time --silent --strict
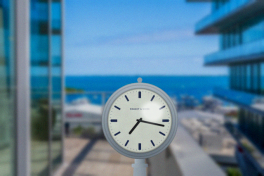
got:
7:17
